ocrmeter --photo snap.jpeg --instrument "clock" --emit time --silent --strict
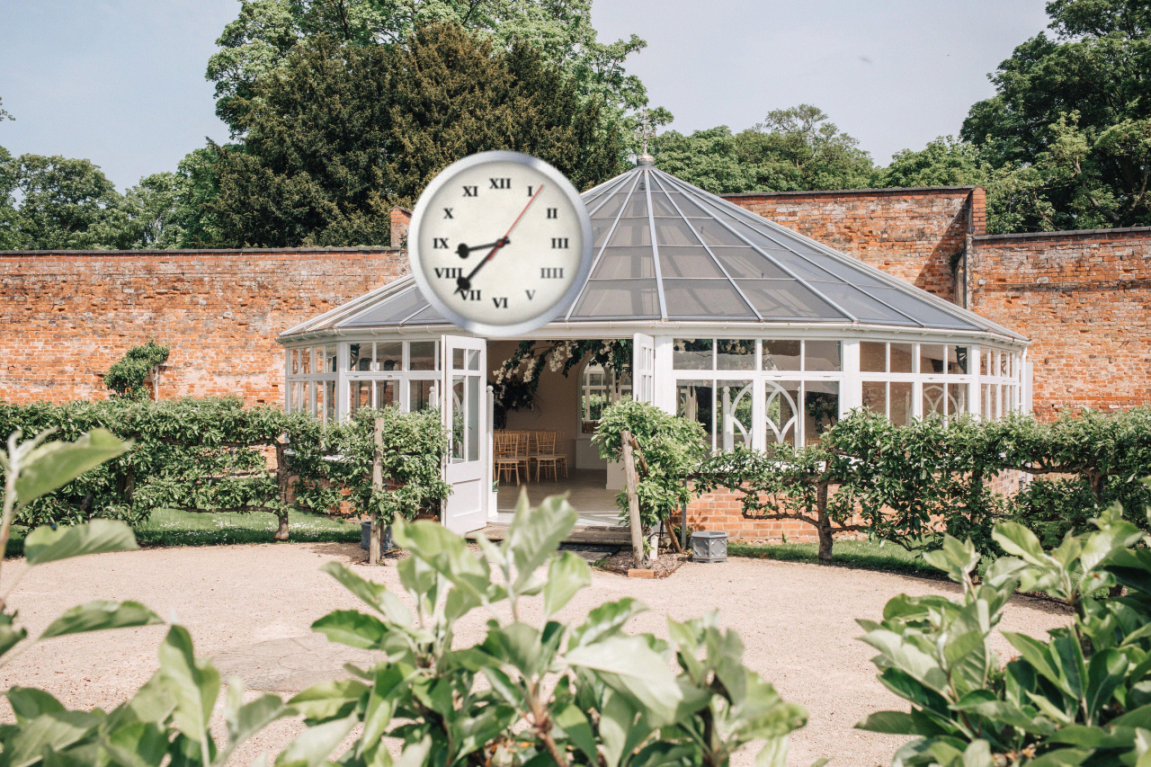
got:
8:37:06
